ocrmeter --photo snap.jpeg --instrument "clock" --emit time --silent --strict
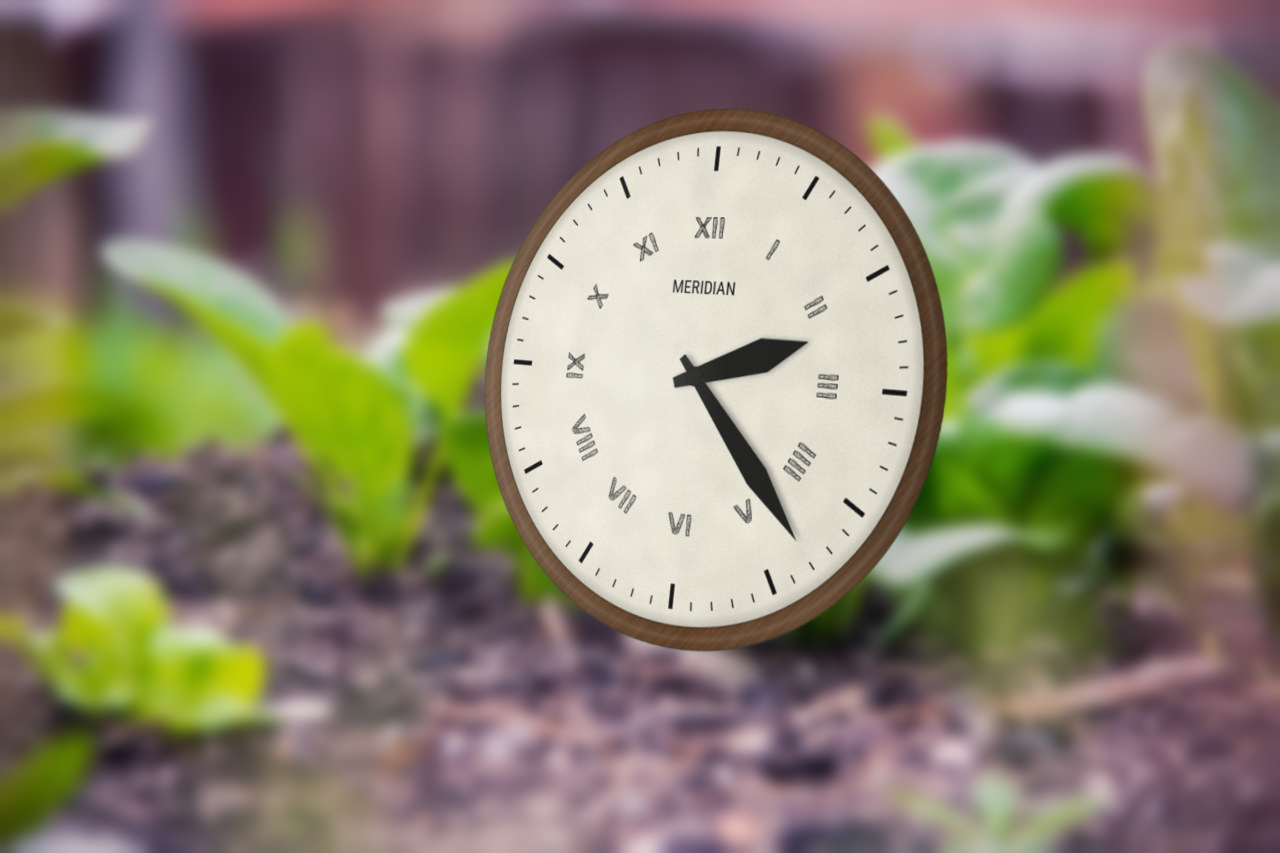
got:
2:23
